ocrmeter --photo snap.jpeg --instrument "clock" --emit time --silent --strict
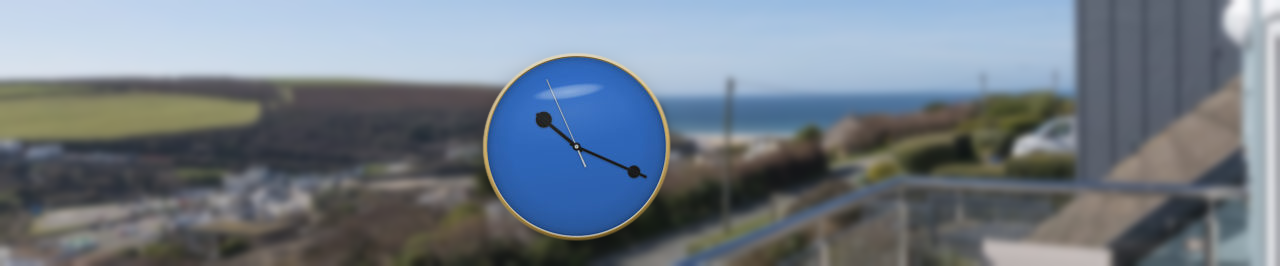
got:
10:18:56
